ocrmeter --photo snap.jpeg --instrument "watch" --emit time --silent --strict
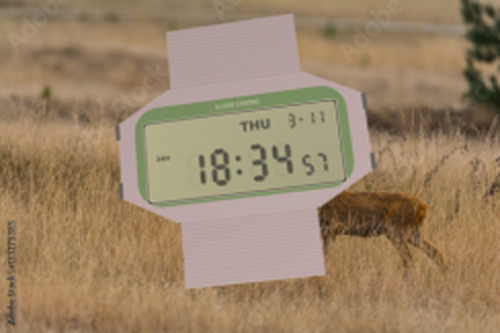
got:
18:34:57
